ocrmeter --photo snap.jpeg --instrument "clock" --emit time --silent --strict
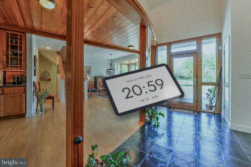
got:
20:59
